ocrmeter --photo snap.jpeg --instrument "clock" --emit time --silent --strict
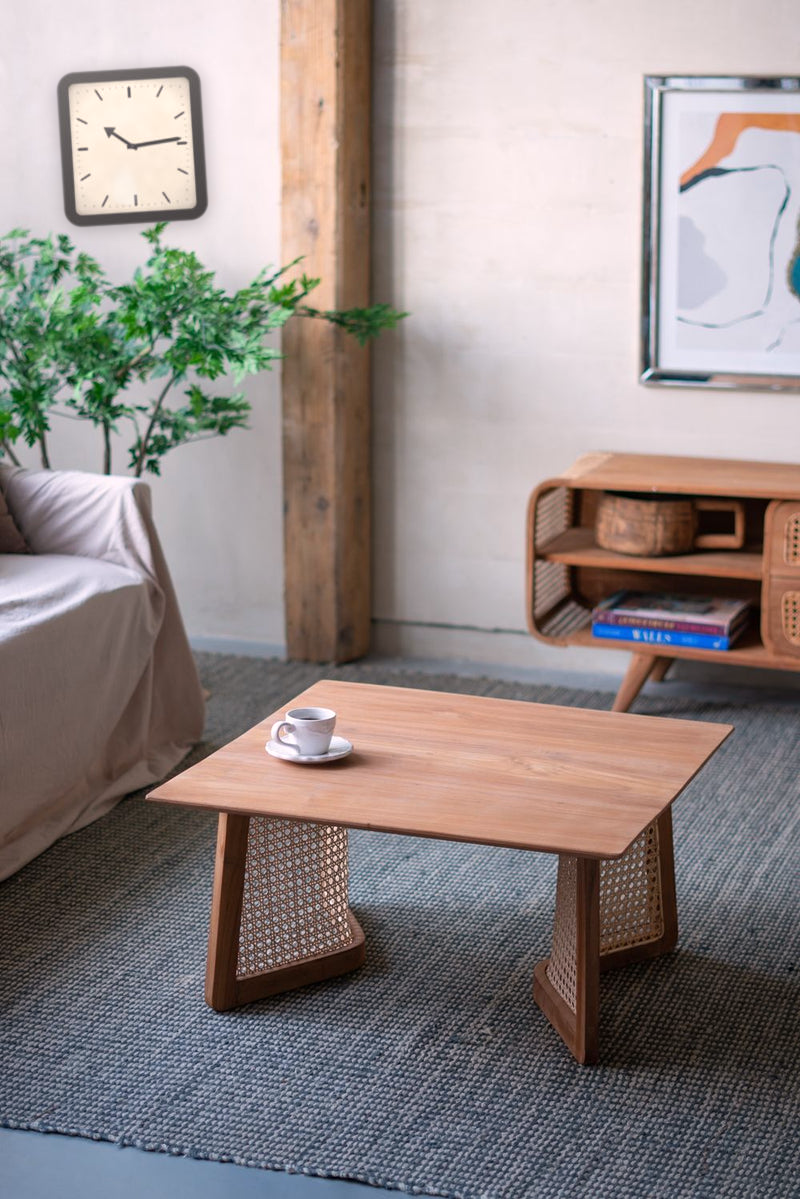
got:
10:14
